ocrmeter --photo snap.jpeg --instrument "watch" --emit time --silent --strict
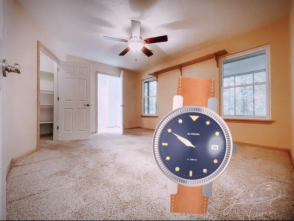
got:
9:50
